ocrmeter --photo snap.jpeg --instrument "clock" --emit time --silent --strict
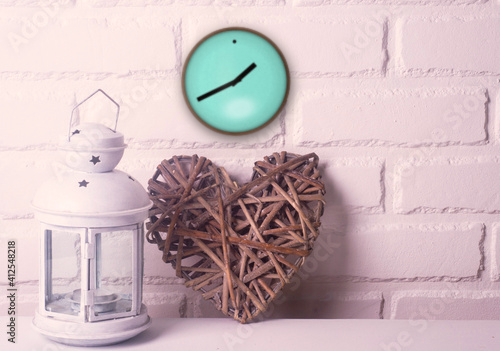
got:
1:41
